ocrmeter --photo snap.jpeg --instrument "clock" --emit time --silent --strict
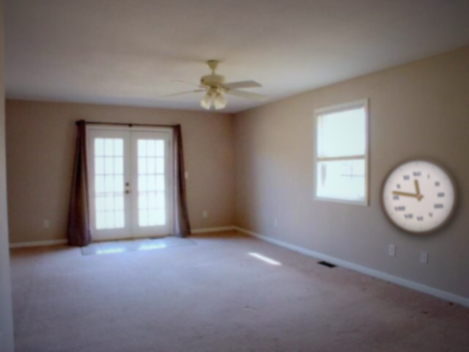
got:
11:47
